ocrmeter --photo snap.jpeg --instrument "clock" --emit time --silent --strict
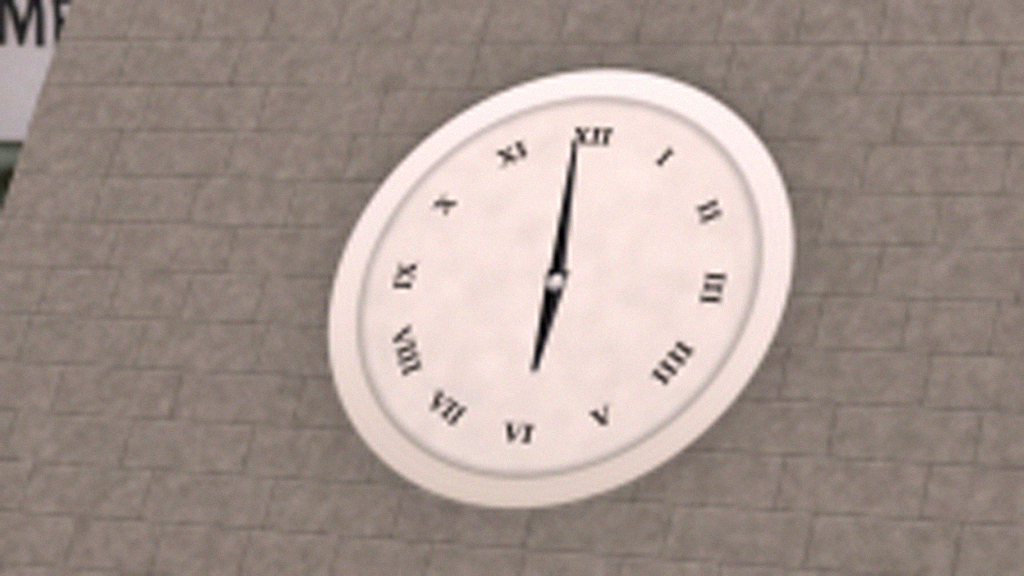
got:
5:59
